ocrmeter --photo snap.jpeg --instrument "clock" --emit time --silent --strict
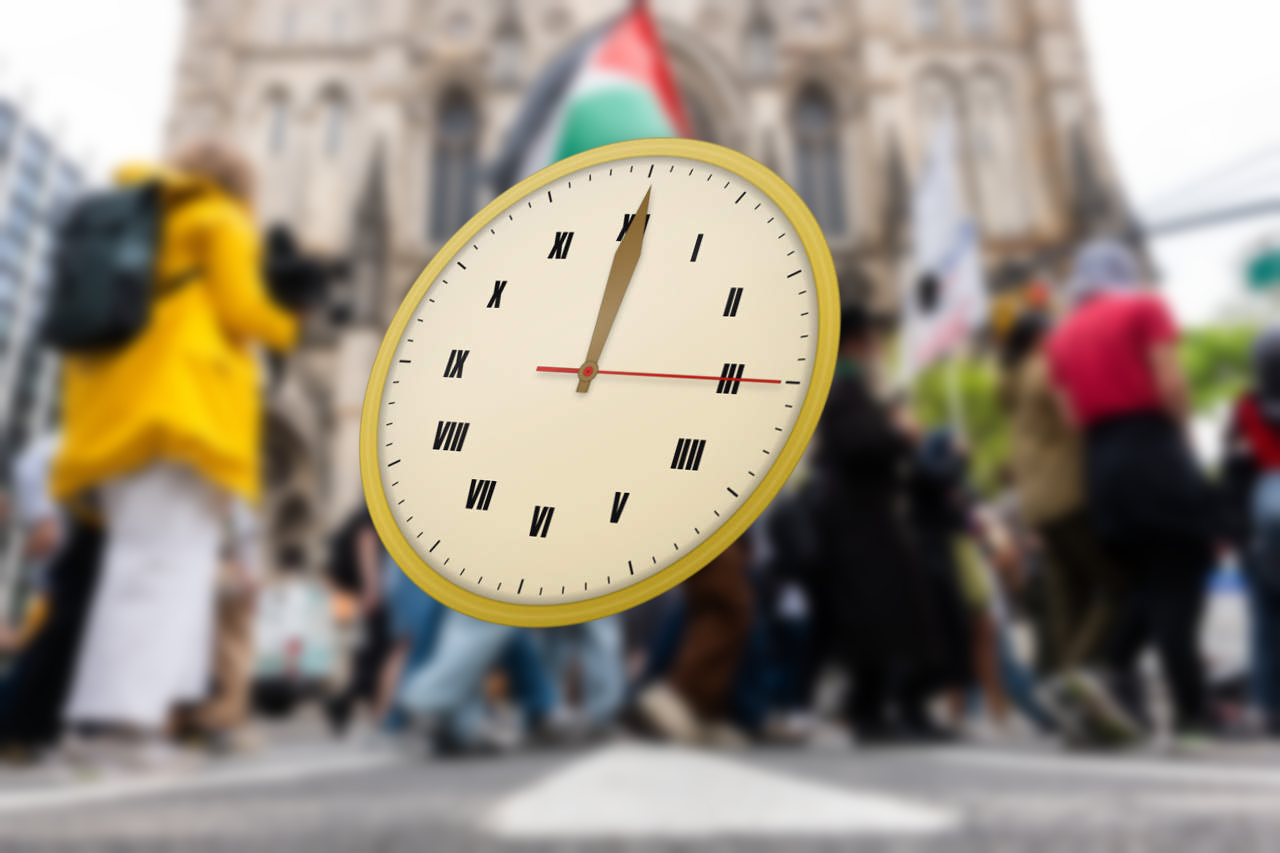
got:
12:00:15
